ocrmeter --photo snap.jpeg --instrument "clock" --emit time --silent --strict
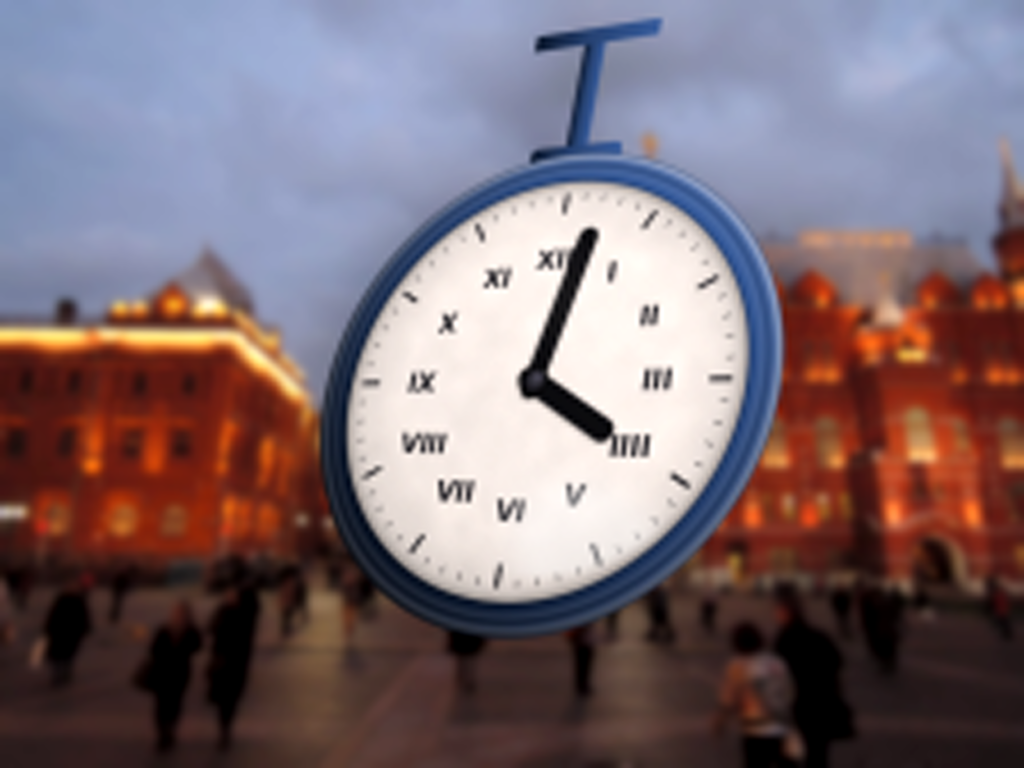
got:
4:02
